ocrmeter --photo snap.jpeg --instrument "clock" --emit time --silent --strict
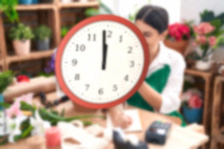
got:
11:59
